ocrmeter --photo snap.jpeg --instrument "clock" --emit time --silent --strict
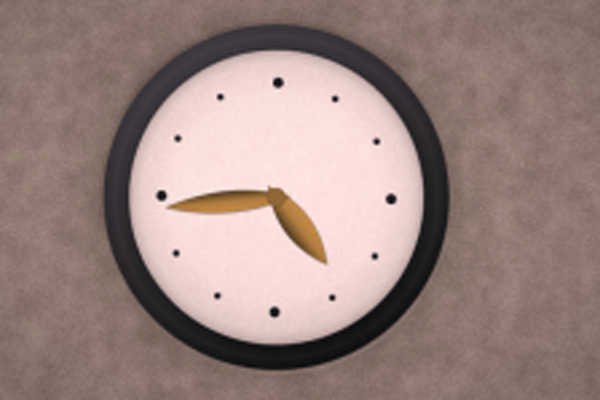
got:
4:44
